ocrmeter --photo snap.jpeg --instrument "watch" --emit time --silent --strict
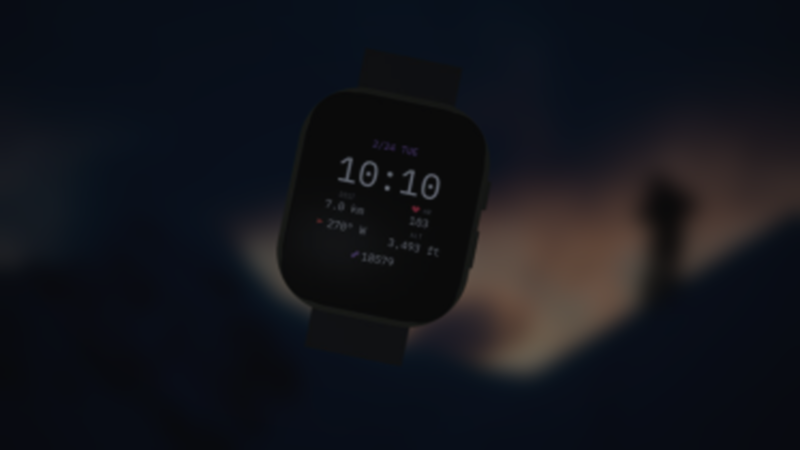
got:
10:10
